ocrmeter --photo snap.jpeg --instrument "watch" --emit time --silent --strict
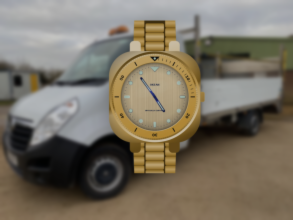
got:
4:54
